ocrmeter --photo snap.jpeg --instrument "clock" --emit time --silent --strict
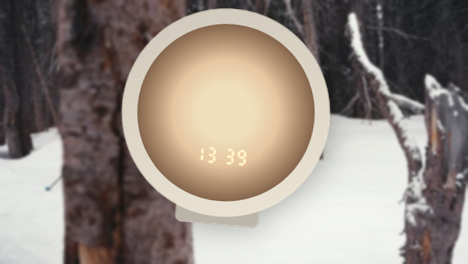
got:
13:39
